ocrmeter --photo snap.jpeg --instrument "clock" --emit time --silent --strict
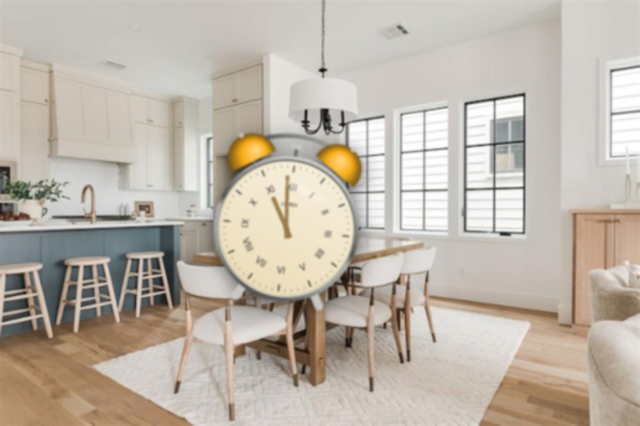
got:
10:59
